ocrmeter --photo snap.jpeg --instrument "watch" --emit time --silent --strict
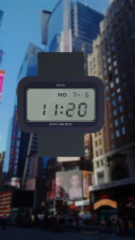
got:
11:20
